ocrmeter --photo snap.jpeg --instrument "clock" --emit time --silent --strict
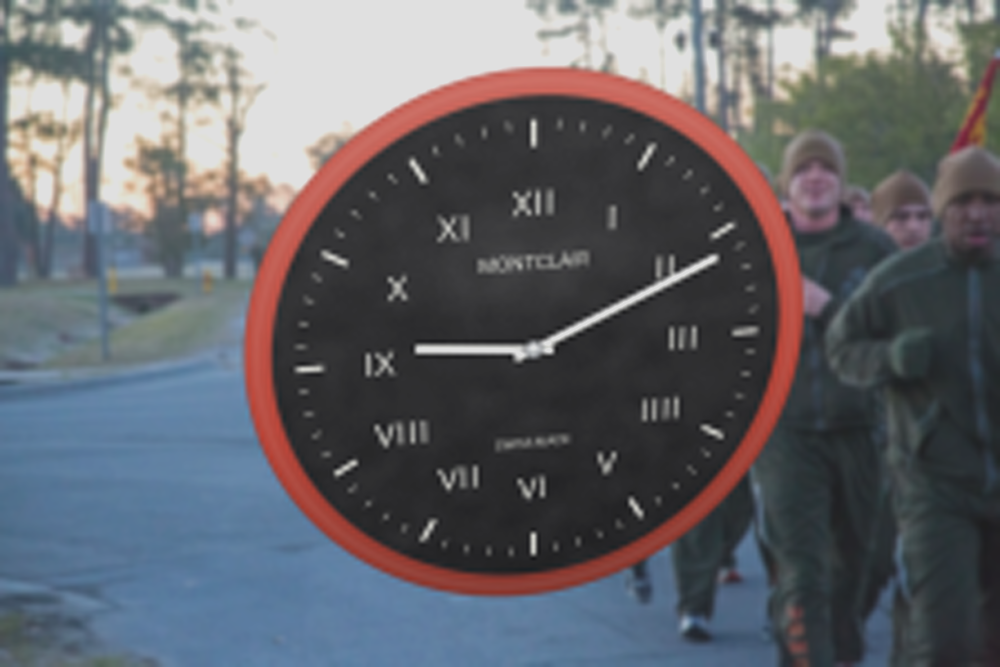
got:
9:11
